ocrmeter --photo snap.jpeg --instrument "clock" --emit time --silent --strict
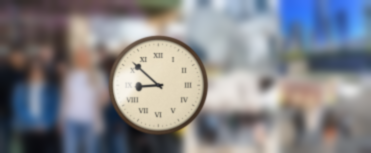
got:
8:52
